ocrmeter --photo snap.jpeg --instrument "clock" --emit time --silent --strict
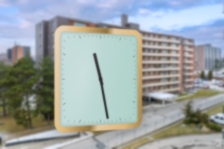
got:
11:28
